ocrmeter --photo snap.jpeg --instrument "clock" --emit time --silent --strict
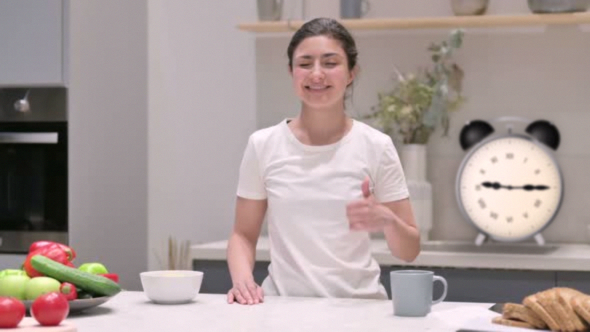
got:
9:15
